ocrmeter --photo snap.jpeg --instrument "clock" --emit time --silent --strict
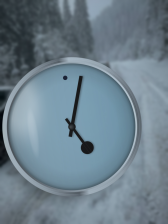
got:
5:03
